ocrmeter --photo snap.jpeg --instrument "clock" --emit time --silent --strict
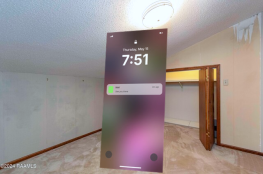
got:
7:51
